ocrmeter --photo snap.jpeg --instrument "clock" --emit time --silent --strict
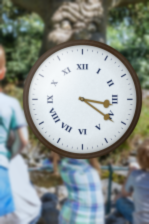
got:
3:21
